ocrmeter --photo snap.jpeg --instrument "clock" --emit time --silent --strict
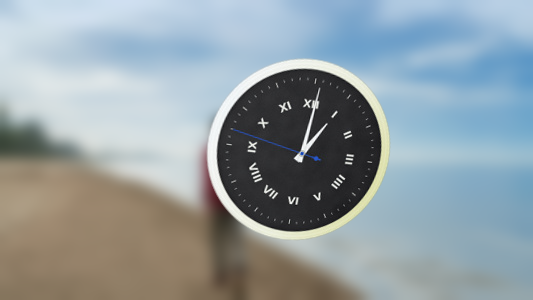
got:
1:00:47
